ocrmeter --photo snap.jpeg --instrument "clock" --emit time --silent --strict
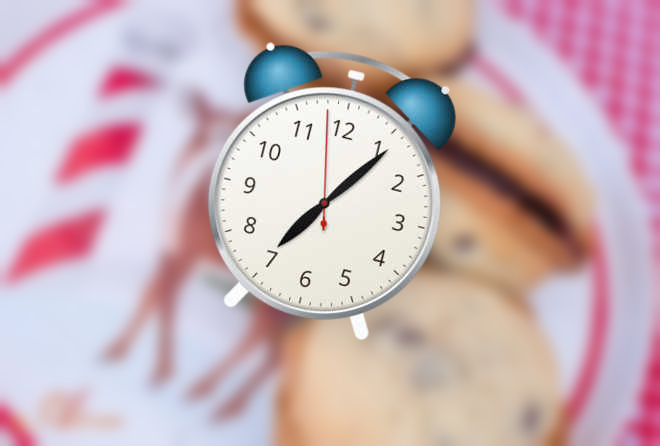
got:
7:05:58
